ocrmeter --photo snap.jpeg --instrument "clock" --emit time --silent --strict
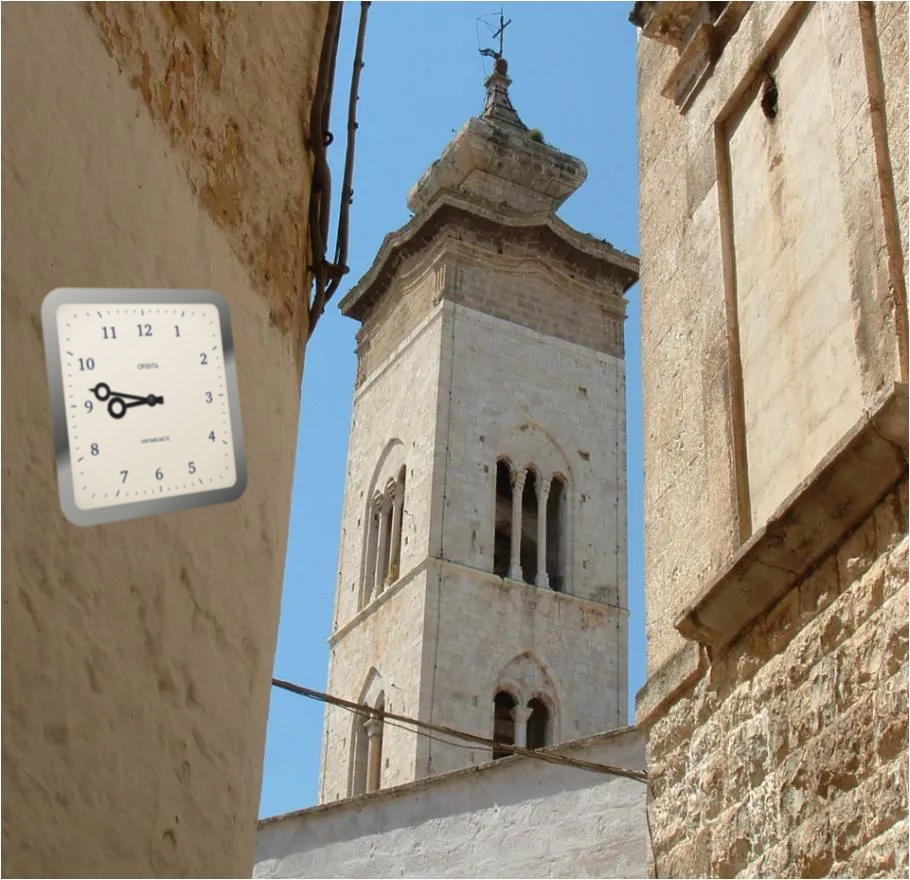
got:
8:47
